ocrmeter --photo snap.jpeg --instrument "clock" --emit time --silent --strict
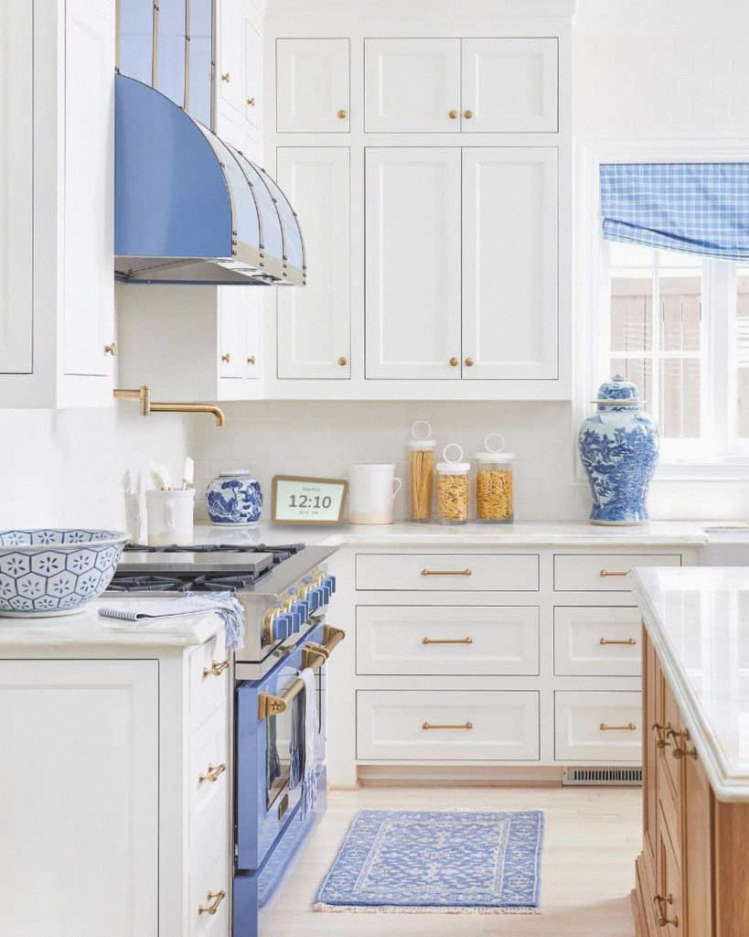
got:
12:10
